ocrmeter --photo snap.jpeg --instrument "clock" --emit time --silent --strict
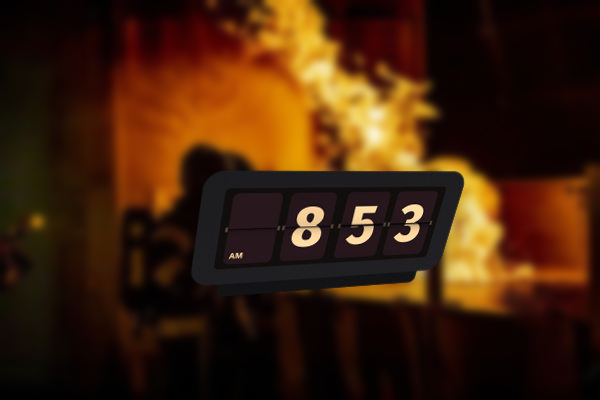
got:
8:53
